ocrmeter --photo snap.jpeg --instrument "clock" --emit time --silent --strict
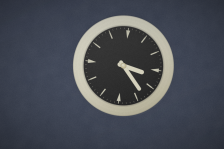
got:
3:23
